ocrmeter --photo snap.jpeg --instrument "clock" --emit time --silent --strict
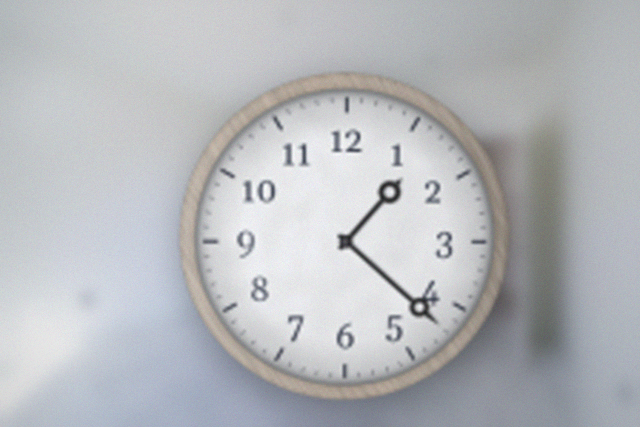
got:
1:22
